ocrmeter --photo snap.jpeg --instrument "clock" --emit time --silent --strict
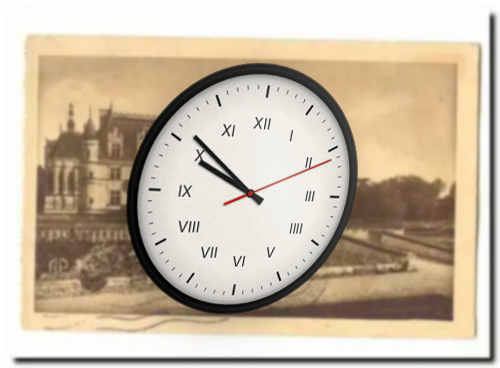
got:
9:51:11
